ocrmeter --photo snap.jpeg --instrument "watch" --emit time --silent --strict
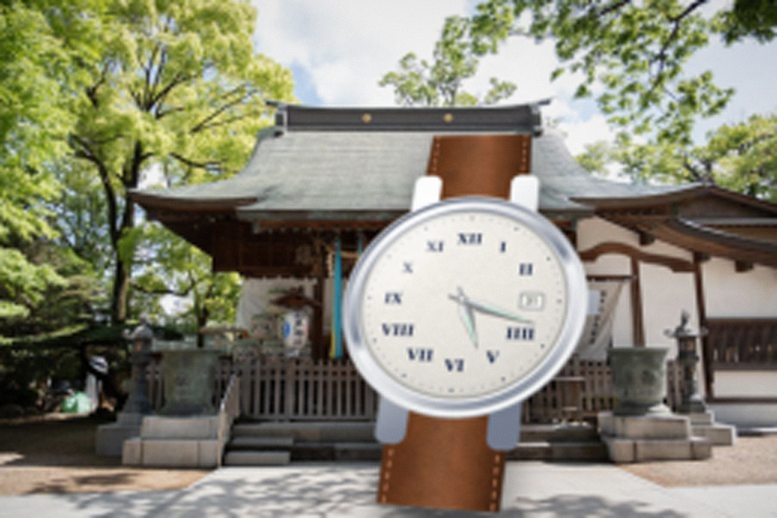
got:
5:18
